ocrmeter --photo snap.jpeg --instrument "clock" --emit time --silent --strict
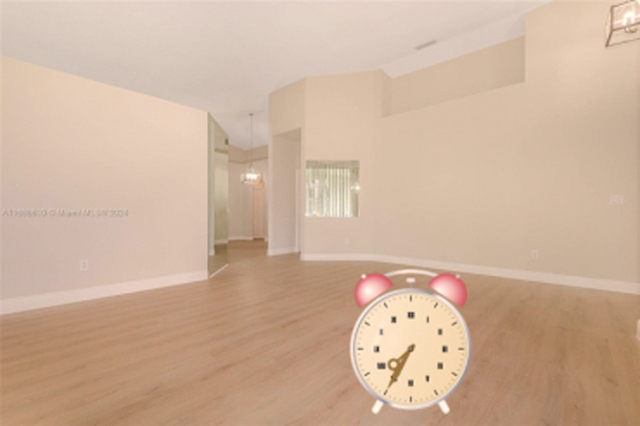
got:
7:35
